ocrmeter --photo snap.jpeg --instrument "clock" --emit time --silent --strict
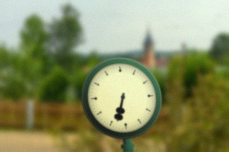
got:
6:33
